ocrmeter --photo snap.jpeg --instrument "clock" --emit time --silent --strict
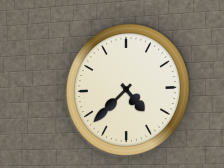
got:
4:38
